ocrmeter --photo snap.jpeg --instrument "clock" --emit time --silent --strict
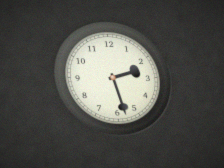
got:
2:28
